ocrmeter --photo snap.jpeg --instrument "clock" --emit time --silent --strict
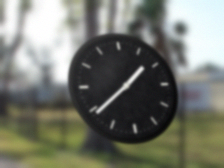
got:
1:39
